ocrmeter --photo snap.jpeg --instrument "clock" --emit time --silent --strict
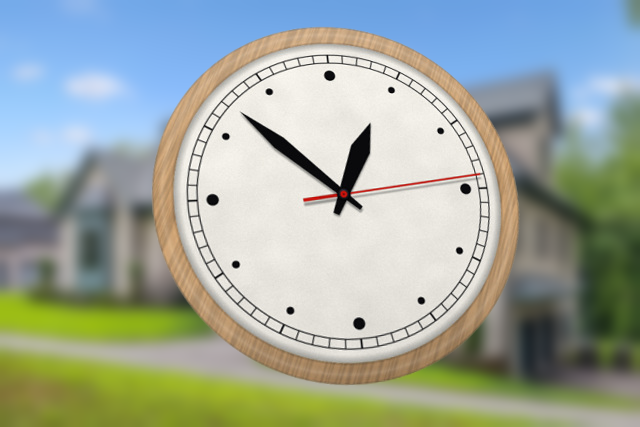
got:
12:52:14
